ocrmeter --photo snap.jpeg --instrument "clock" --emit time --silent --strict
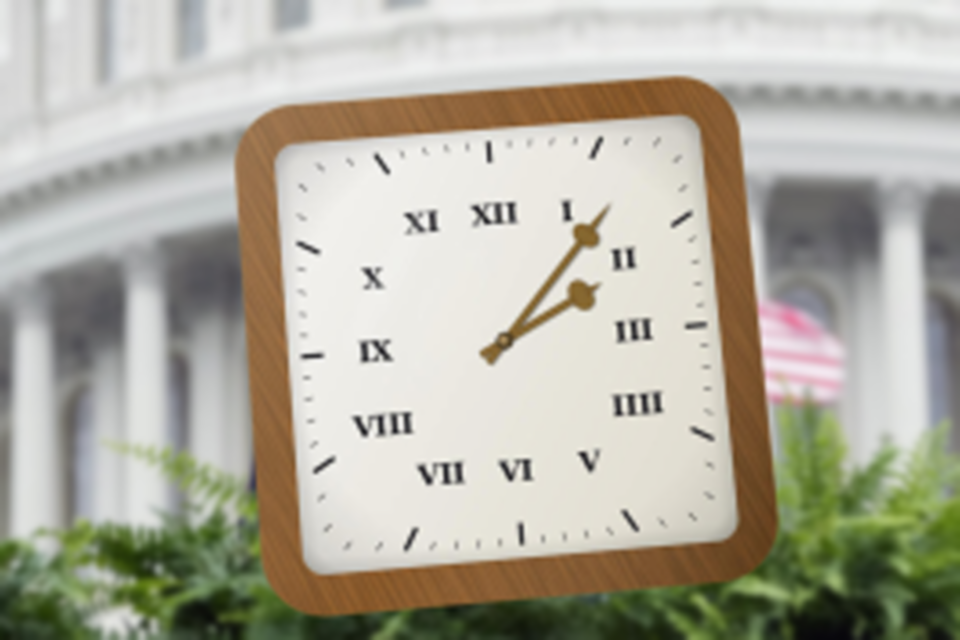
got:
2:07
